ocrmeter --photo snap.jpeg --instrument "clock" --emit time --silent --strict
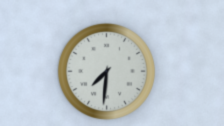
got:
7:31
